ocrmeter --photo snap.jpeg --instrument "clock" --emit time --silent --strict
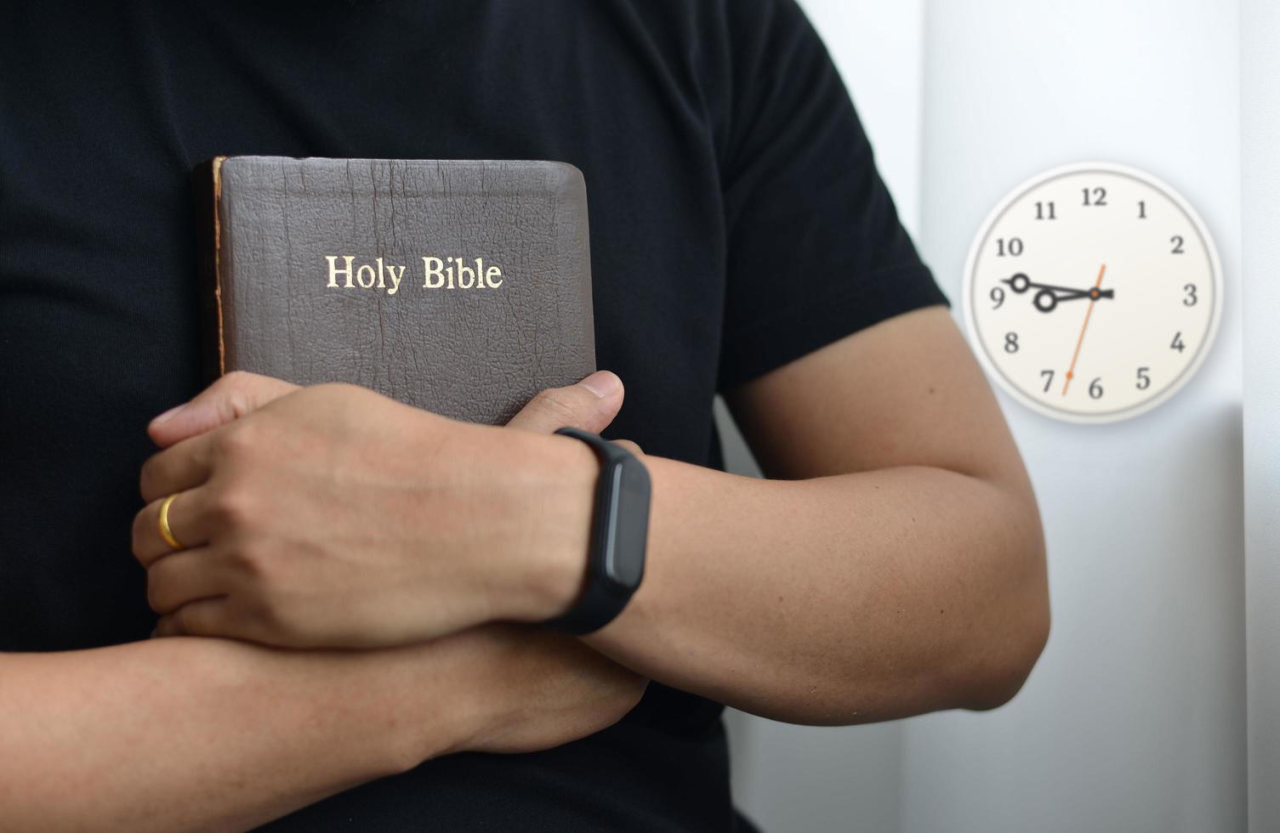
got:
8:46:33
